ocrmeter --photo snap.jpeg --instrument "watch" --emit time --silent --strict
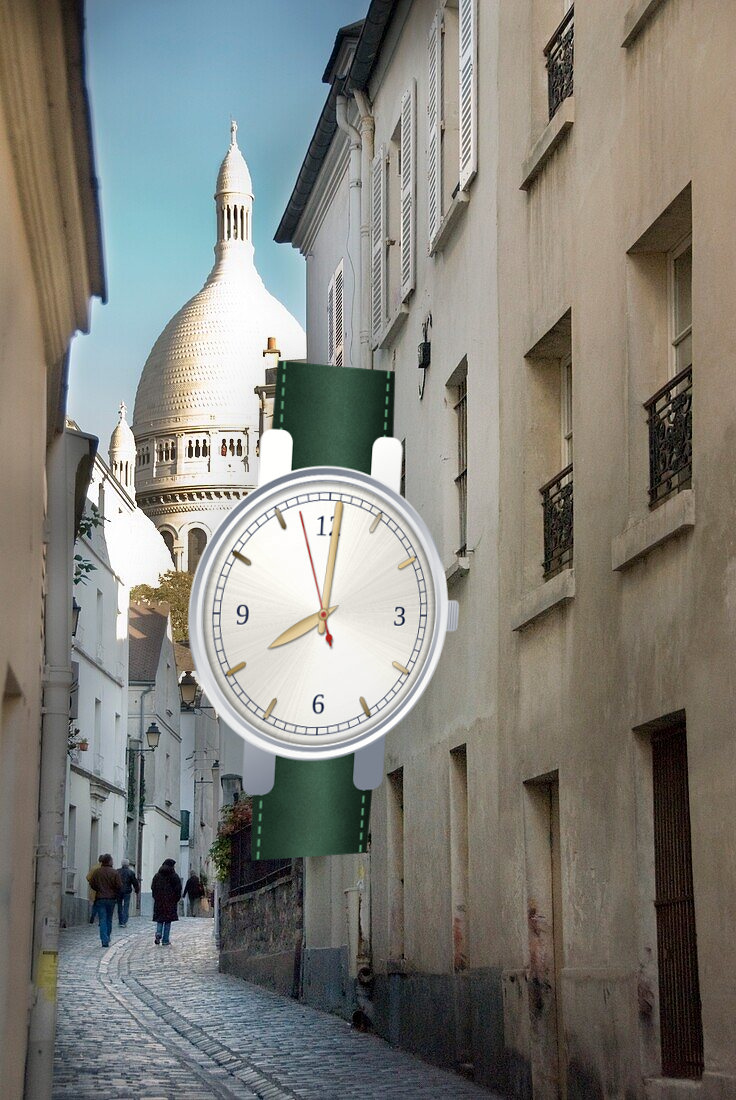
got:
8:00:57
